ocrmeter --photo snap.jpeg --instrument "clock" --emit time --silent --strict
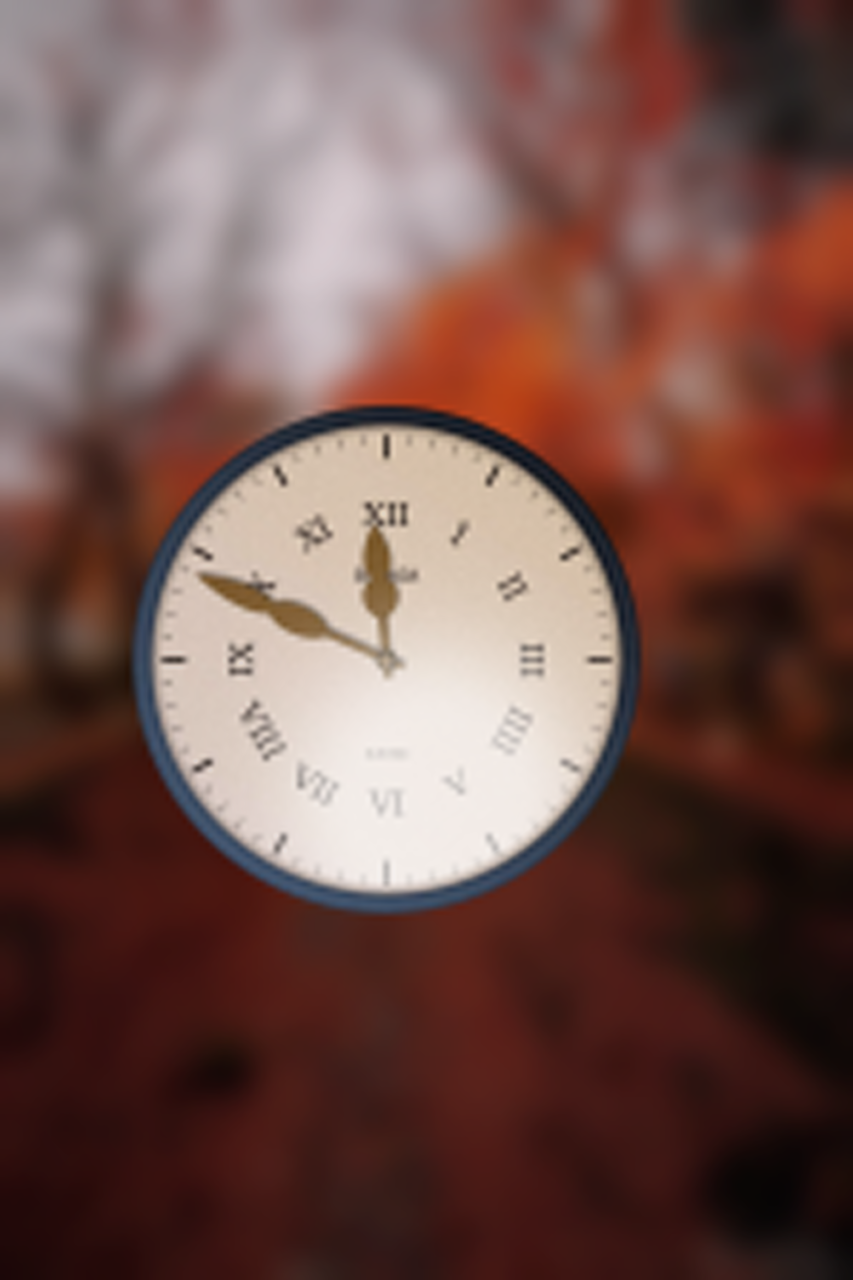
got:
11:49
